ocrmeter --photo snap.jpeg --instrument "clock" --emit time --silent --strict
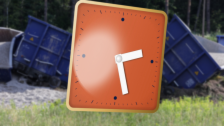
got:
2:27
